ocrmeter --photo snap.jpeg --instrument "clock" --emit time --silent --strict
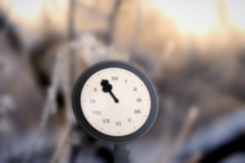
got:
10:55
